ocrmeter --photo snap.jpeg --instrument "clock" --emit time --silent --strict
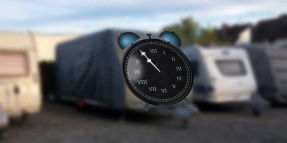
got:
10:55
